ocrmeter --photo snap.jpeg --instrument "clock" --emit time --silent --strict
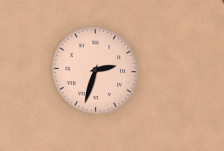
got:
2:33
